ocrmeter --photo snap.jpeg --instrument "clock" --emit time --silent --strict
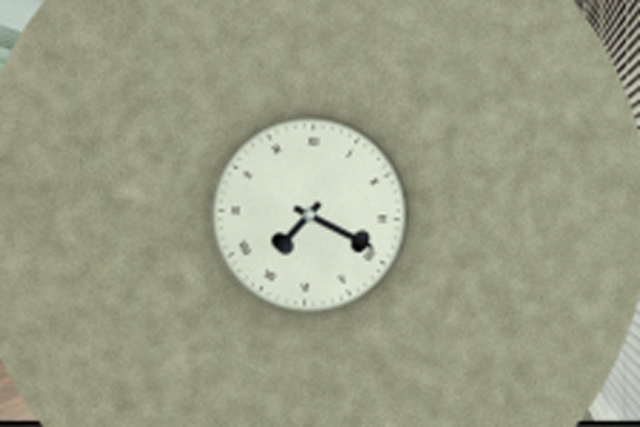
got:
7:19
